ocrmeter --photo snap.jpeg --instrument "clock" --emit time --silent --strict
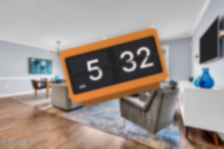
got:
5:32
